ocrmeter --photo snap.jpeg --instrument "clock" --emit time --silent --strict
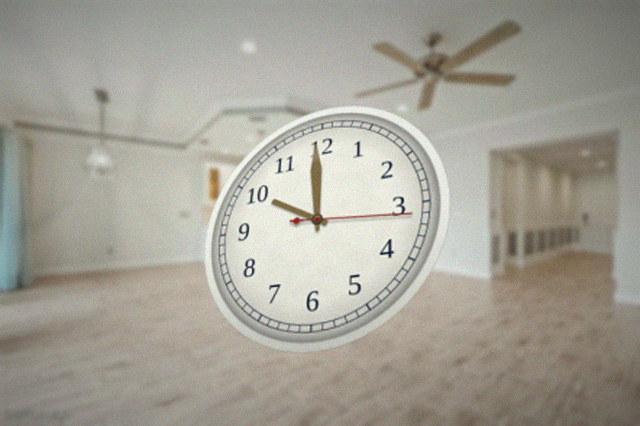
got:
9:59:16
